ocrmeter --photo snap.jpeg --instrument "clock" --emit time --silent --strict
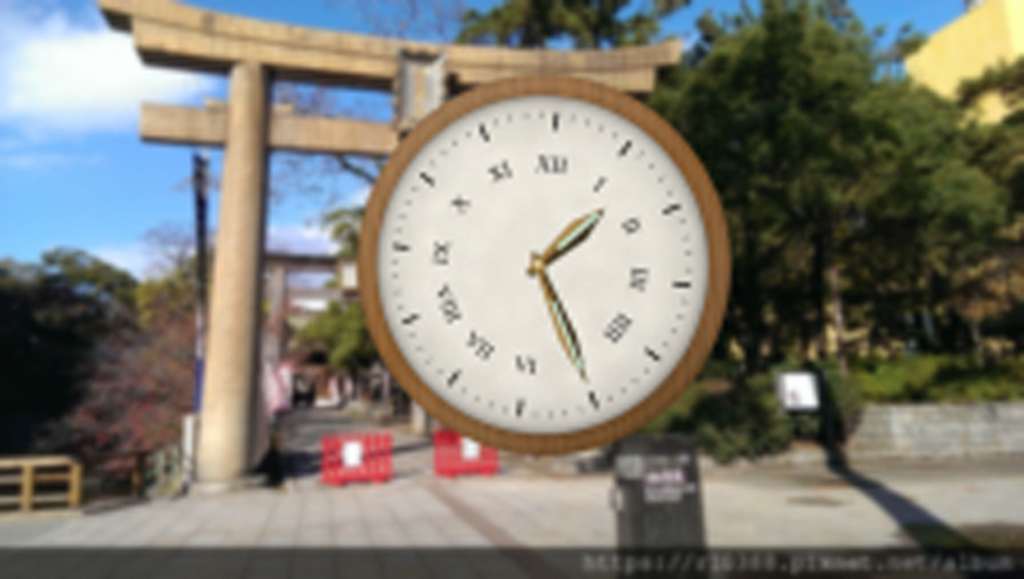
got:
1:25
